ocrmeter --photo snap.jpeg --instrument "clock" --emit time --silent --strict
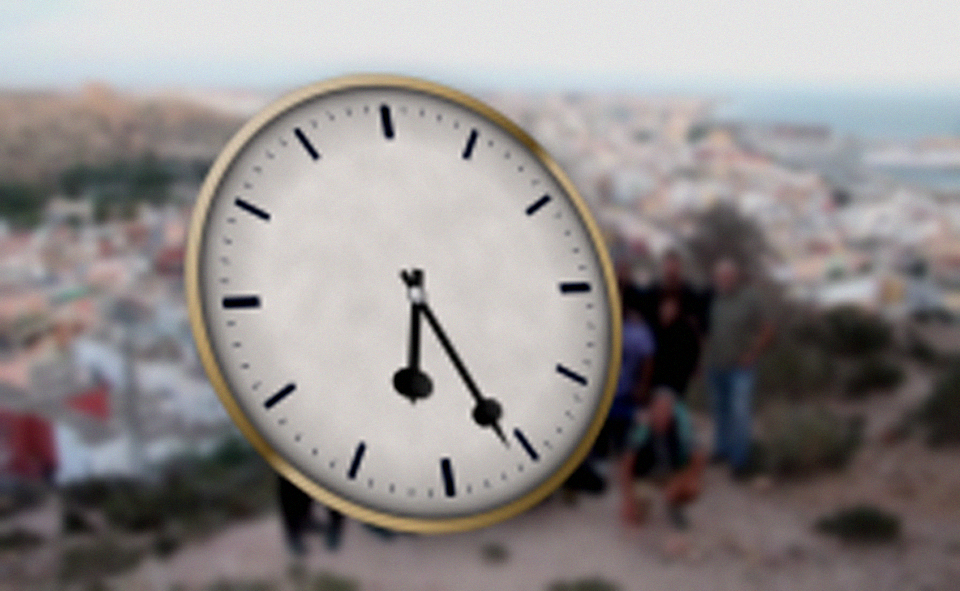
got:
6:26
